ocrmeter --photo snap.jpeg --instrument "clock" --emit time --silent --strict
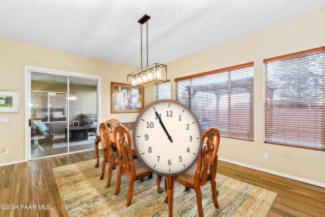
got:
10:55
